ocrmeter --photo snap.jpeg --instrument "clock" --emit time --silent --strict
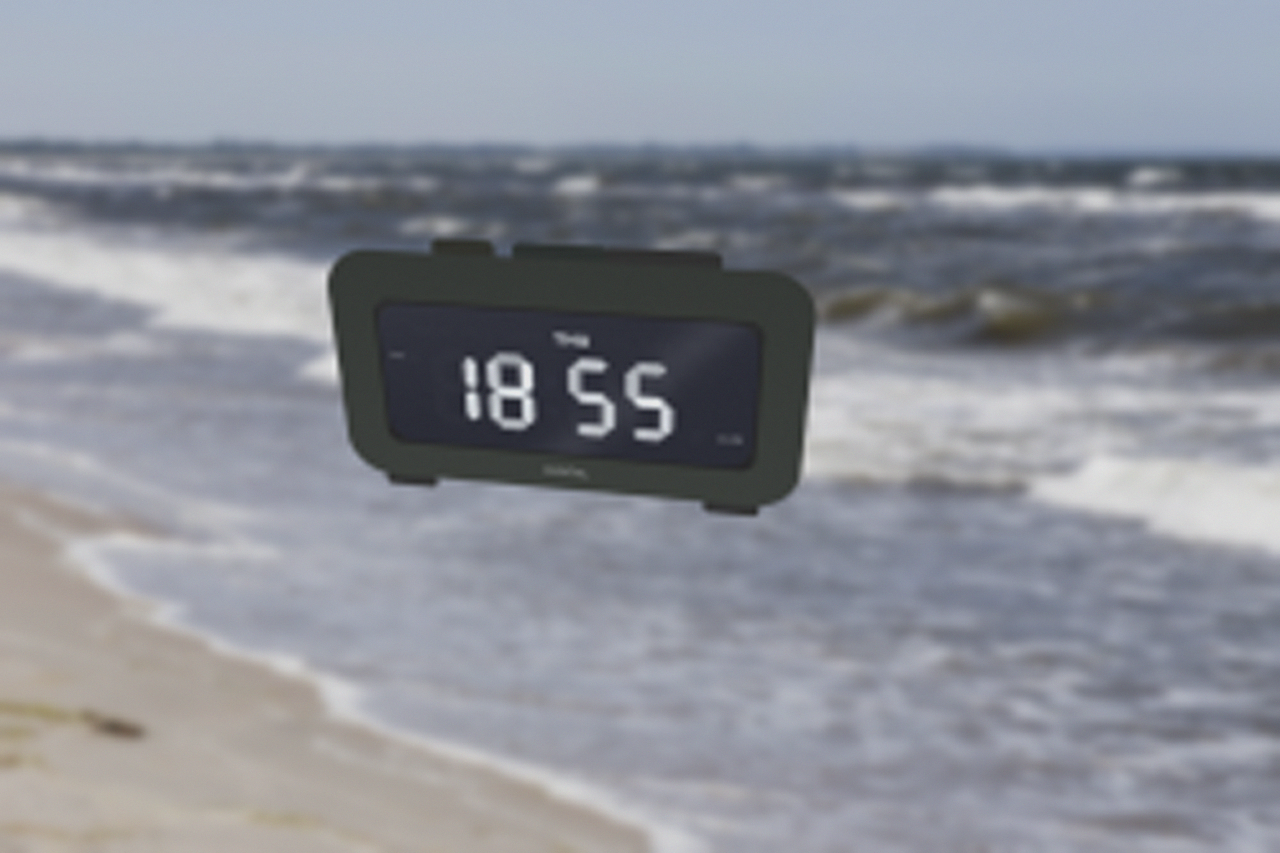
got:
18:55
